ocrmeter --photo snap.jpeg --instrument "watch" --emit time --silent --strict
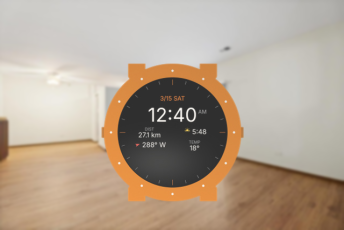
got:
12:40
